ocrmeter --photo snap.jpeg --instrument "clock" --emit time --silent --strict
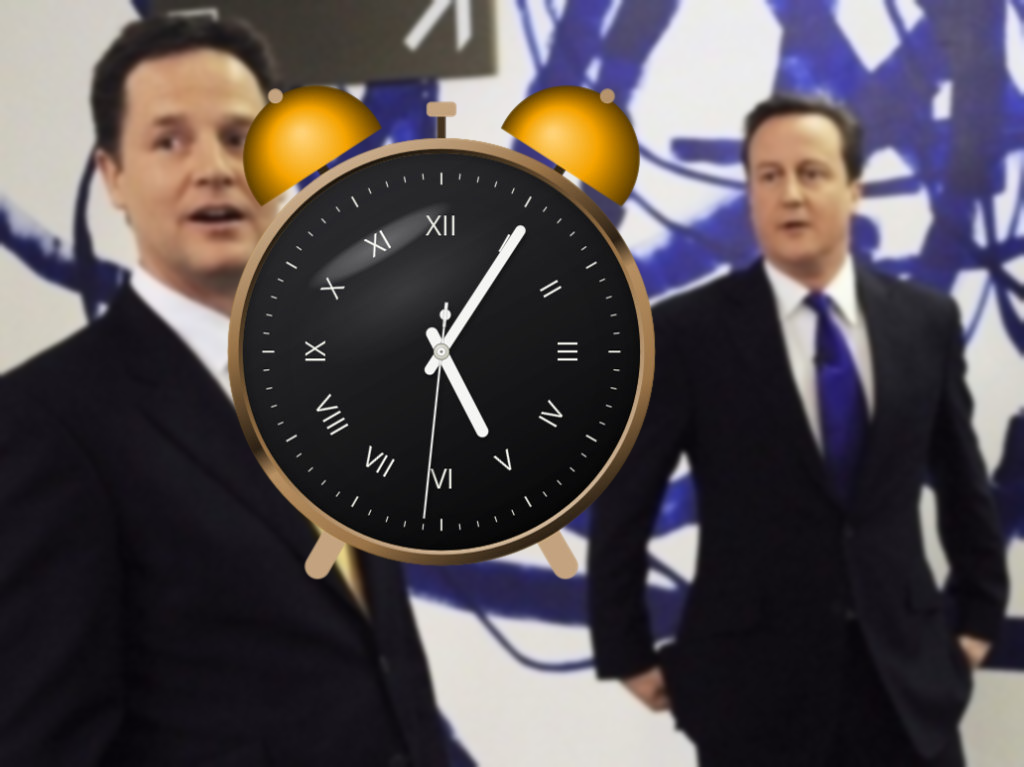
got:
5:05:31
